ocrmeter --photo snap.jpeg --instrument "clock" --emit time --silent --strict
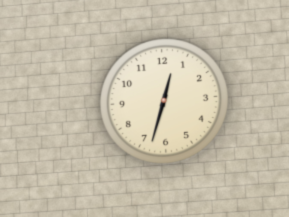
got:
12:33
